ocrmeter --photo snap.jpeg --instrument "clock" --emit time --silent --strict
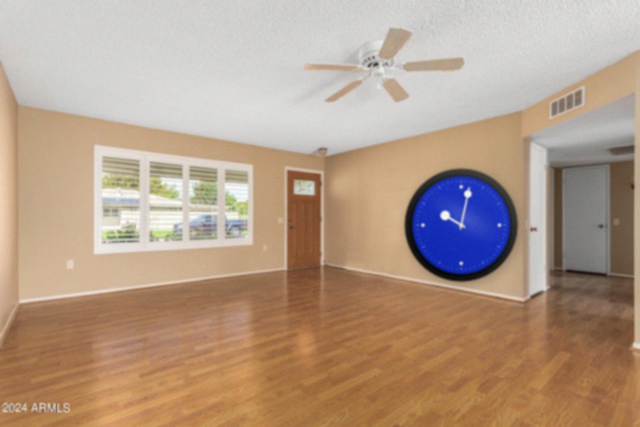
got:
10:02
